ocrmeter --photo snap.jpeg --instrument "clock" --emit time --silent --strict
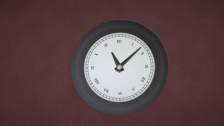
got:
11:08
